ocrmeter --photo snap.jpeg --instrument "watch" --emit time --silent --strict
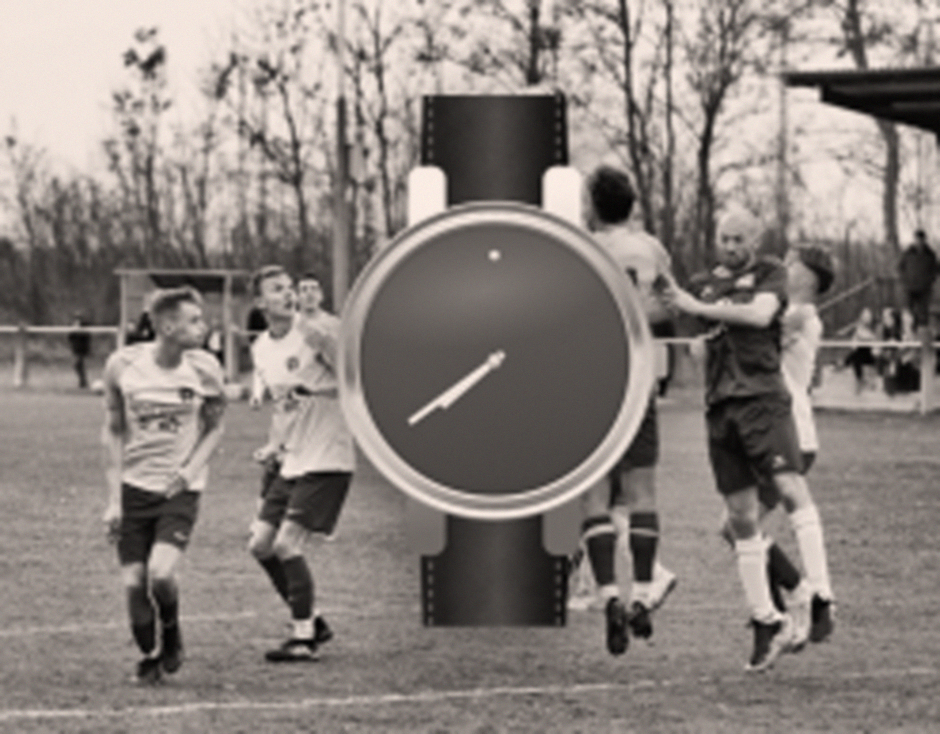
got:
7:39
